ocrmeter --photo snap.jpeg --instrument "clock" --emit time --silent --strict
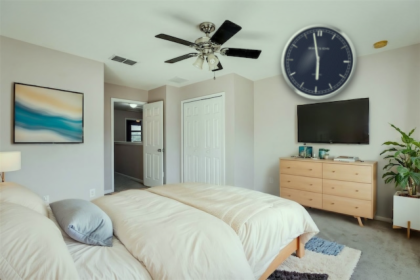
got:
5:58
